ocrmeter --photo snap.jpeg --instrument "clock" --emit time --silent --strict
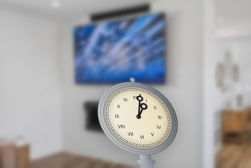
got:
1:02
